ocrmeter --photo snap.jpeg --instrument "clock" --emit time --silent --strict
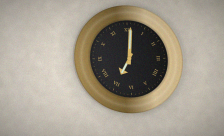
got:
7:01
